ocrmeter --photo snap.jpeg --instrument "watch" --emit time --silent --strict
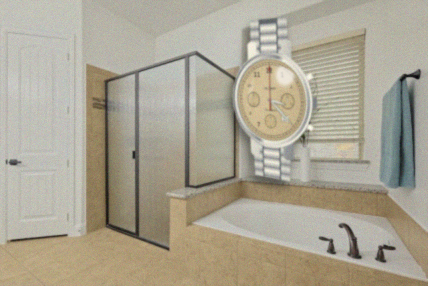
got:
3:22
